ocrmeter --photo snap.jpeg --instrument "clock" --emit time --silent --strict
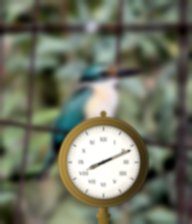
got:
8:11
